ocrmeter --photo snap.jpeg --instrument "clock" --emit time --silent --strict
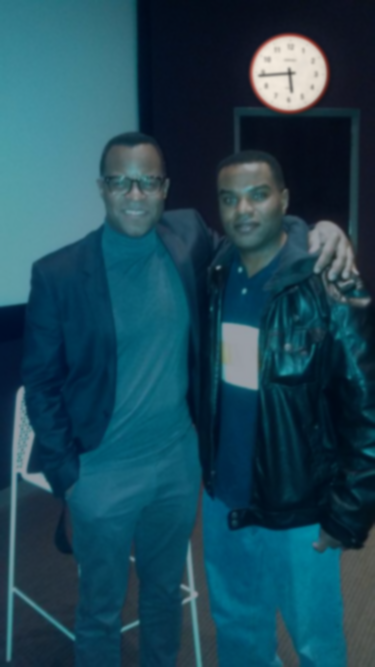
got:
5:44
